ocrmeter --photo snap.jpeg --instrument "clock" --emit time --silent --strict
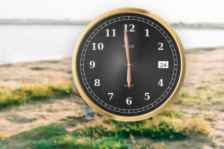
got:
5:59
